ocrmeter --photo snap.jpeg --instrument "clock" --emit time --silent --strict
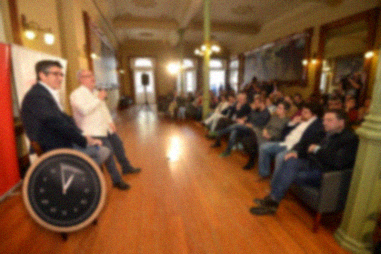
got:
12:59
